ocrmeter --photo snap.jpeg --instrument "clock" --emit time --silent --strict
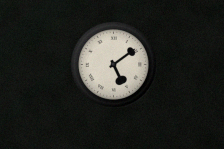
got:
5:09
